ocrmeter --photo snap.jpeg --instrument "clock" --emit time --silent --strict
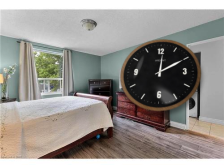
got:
12:10
